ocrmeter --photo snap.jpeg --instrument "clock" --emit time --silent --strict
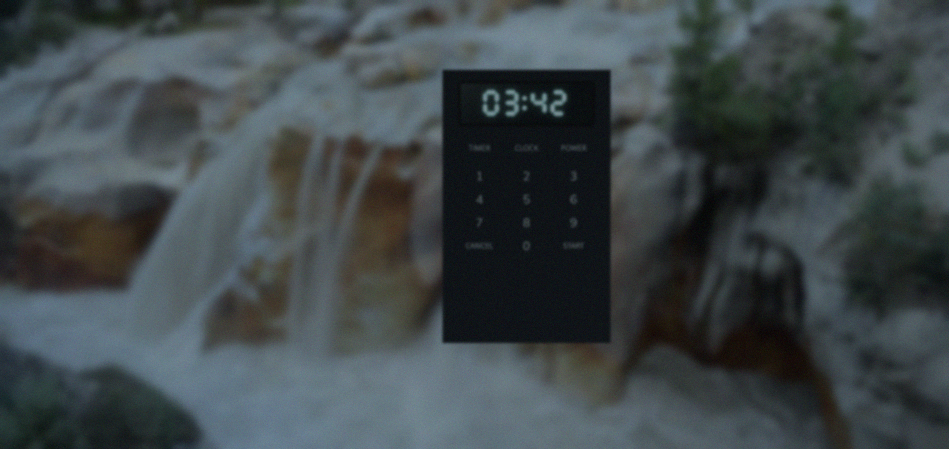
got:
3:42
